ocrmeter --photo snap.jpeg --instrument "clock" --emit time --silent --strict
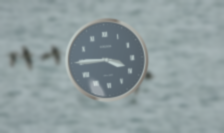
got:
3:45
